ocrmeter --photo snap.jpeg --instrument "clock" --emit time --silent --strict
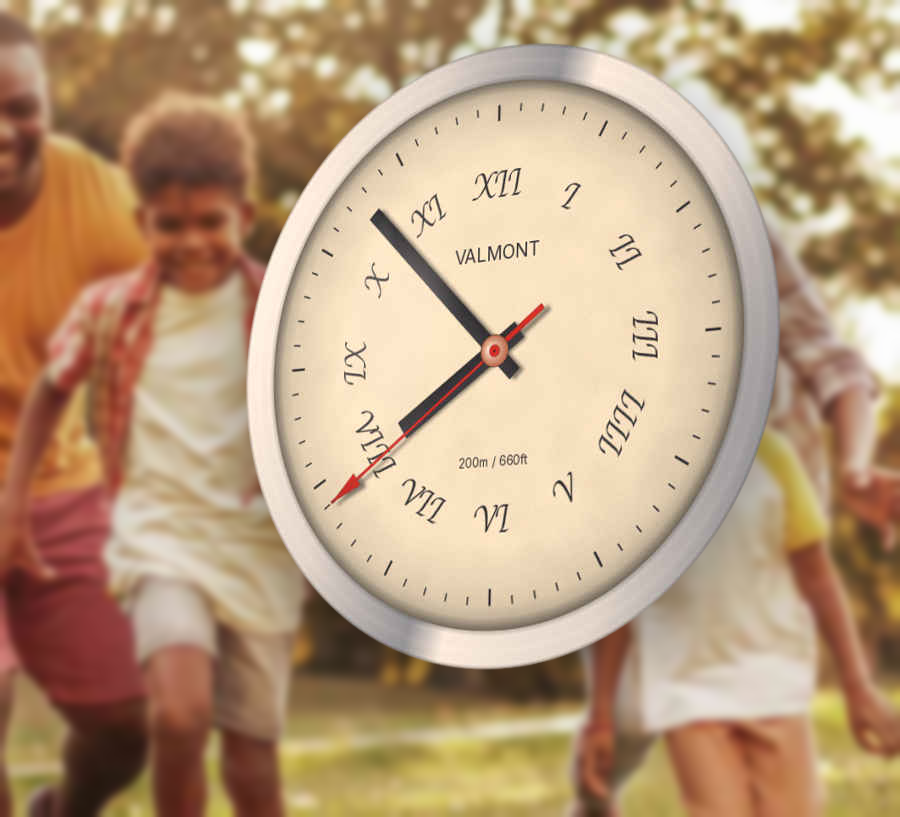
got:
7:52:39
